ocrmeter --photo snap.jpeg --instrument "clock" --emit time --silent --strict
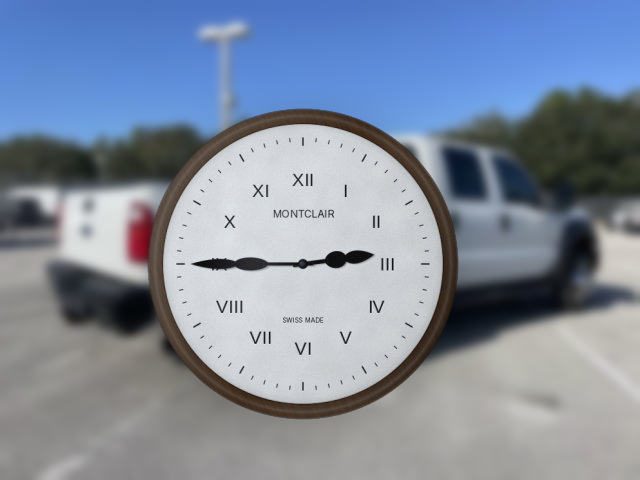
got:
2:45
